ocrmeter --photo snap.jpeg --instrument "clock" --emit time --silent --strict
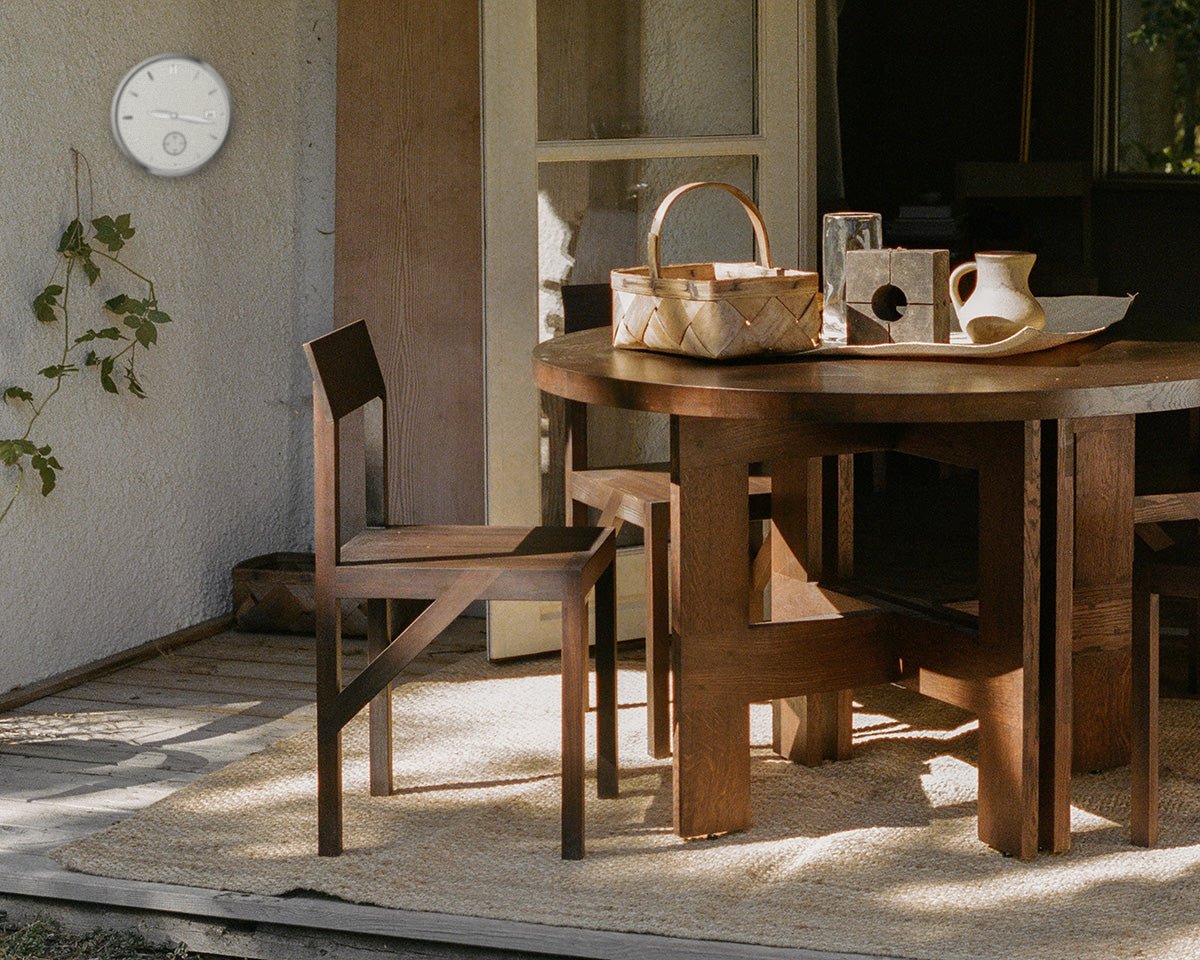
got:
9:17
